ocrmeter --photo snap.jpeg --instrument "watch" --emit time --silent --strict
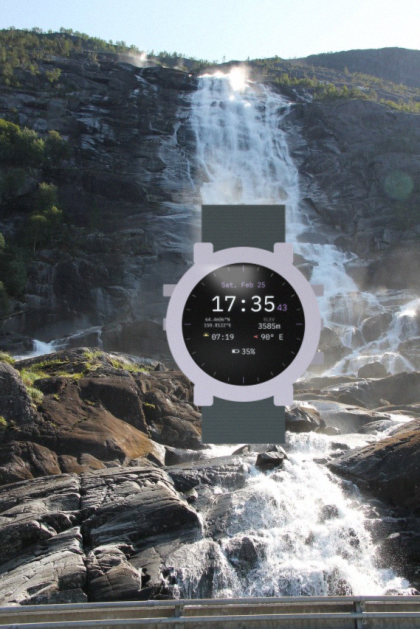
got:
17:35:43
